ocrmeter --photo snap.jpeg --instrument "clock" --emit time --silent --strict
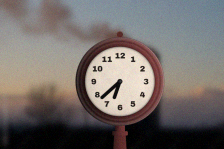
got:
6:38
